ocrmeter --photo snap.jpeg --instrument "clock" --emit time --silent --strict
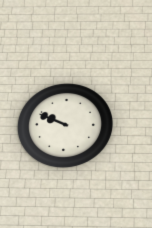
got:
9:49
